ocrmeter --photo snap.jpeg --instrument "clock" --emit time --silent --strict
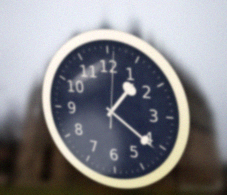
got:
1:21:01
